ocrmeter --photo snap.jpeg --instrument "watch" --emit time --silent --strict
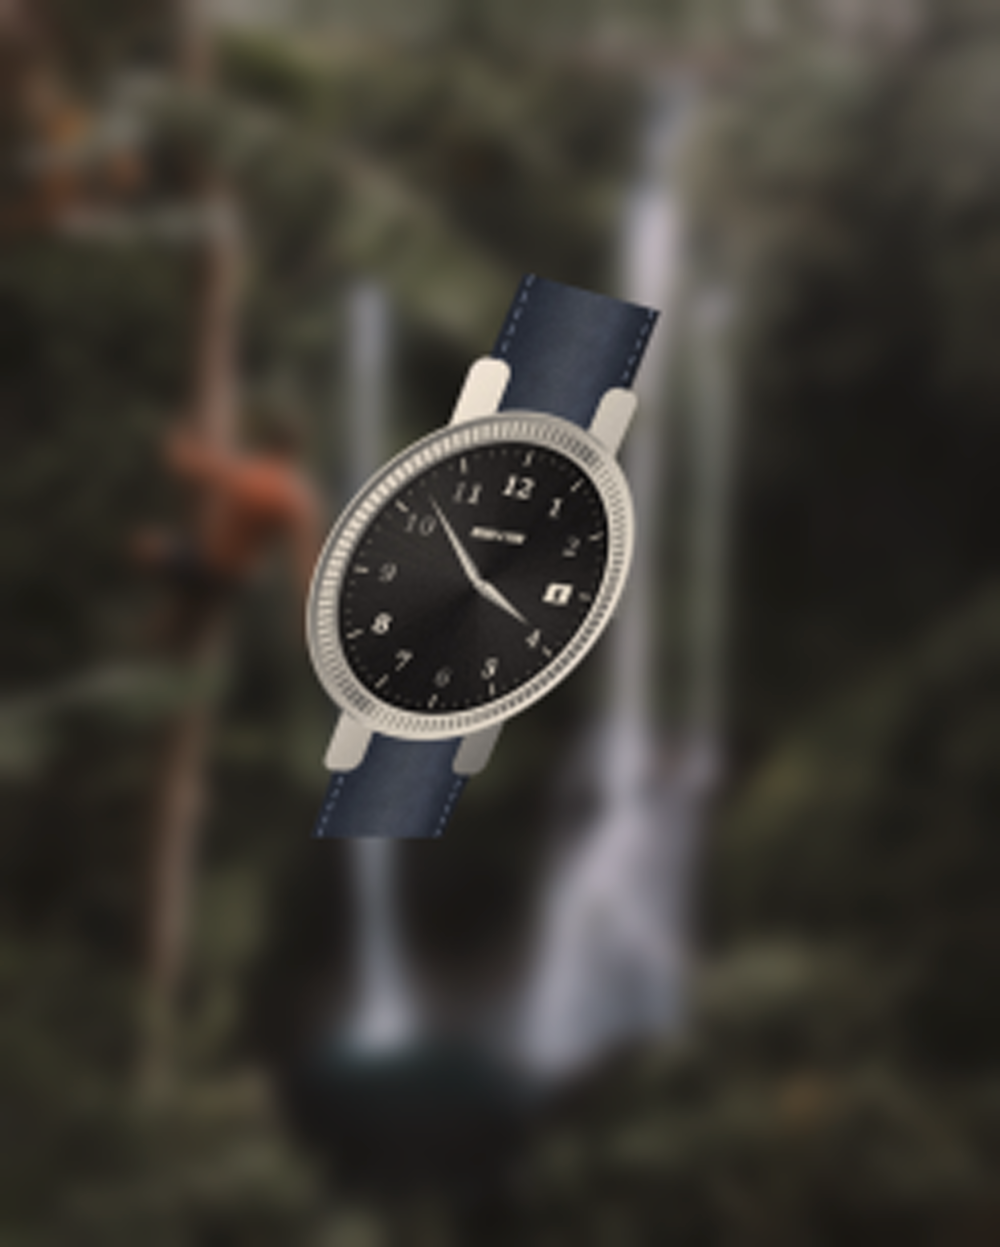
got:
3:52
